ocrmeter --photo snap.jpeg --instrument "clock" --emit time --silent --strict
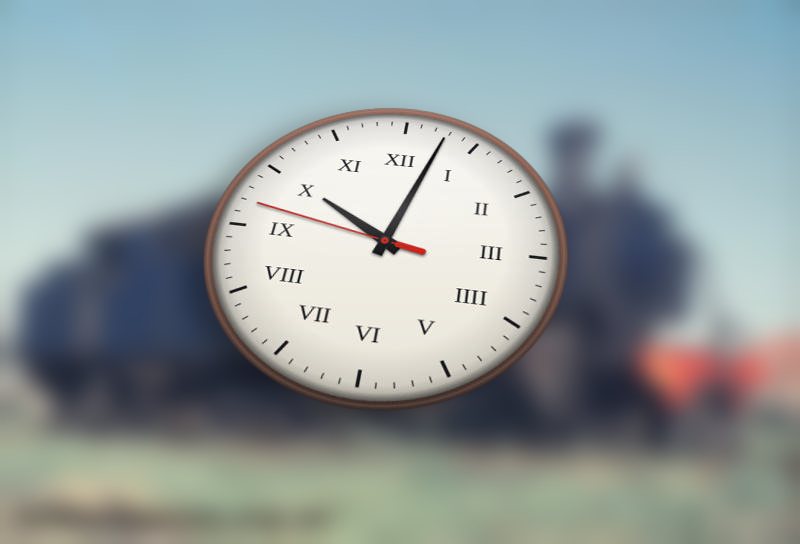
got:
10:02:47
